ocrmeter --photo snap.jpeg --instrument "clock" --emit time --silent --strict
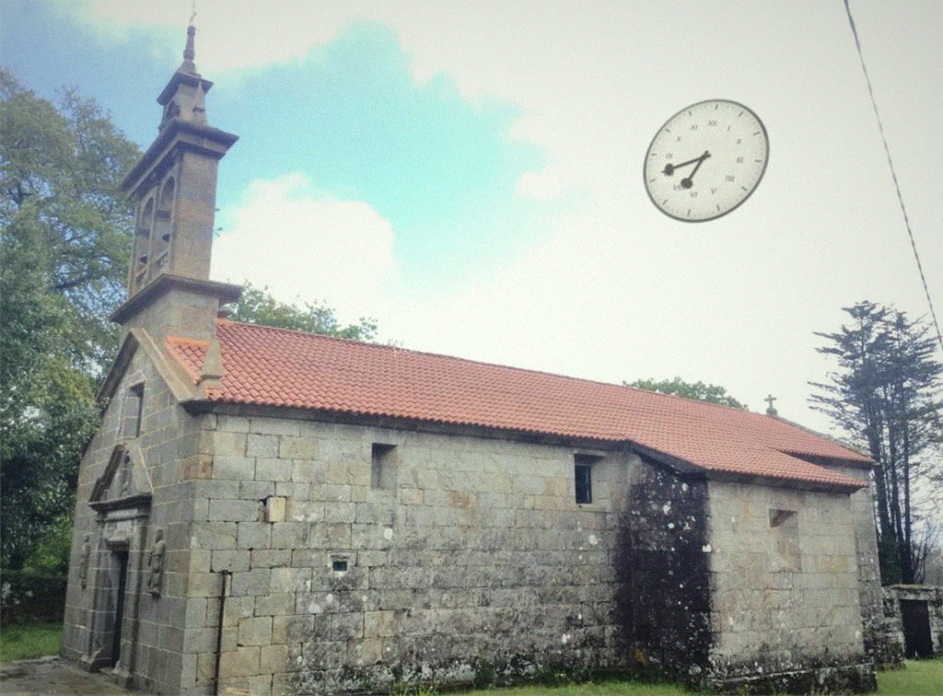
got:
6:41
